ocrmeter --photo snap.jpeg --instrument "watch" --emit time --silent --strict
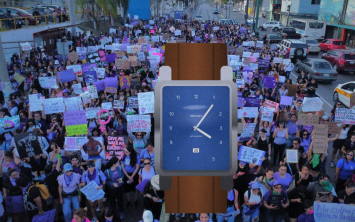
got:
4:06
